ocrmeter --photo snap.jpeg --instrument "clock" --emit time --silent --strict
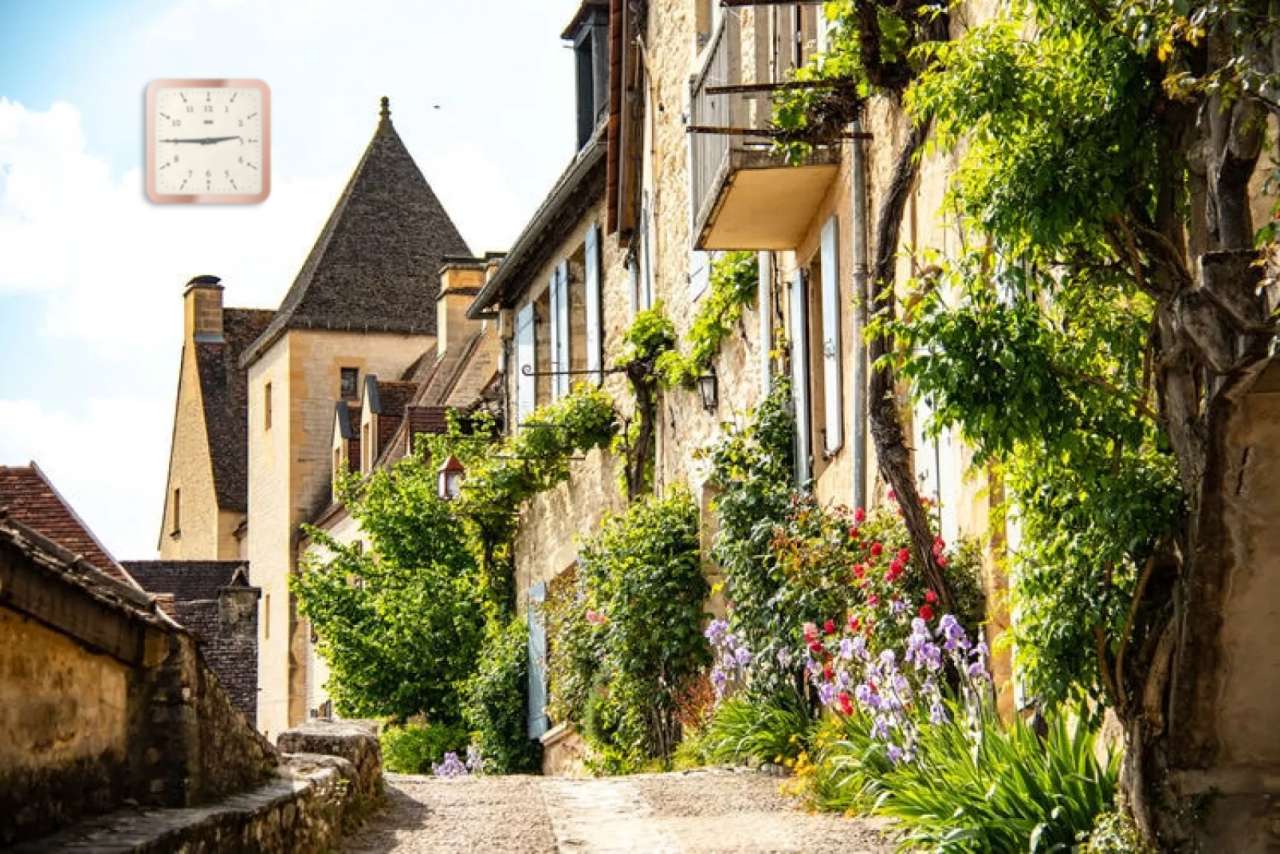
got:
2:45
